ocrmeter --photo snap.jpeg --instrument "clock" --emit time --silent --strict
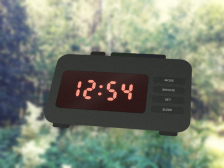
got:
12:54
